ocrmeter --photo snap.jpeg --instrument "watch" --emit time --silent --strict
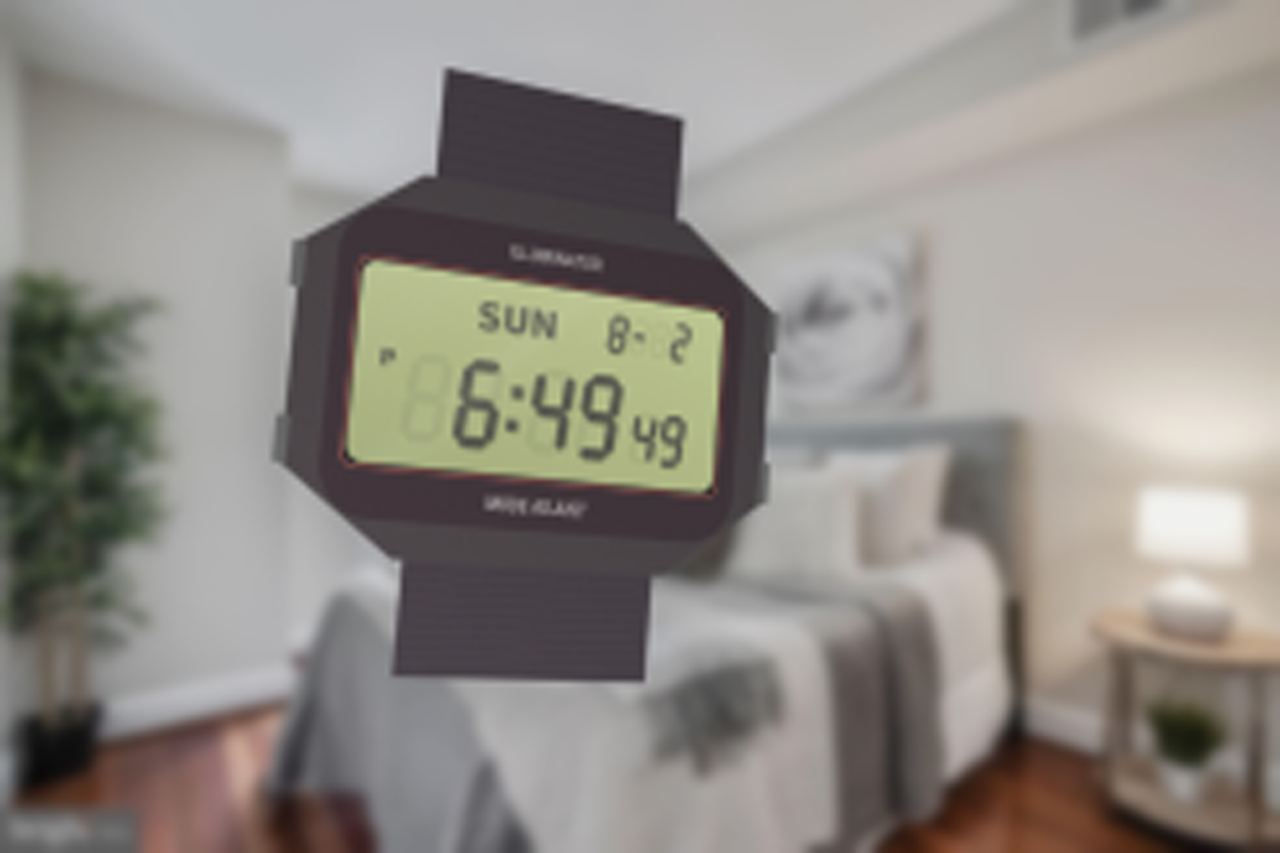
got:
6:49:49
